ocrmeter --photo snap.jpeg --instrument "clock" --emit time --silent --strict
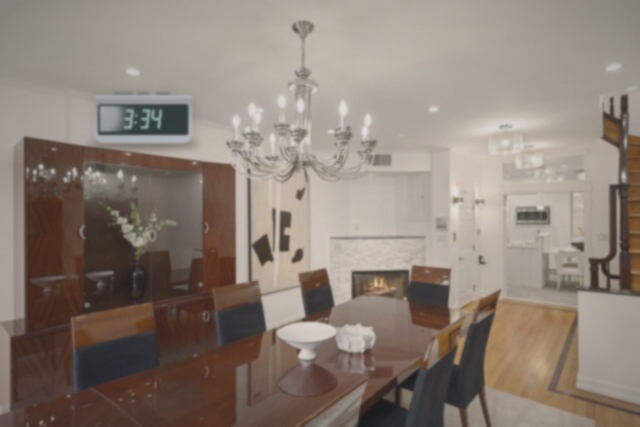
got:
3:34
